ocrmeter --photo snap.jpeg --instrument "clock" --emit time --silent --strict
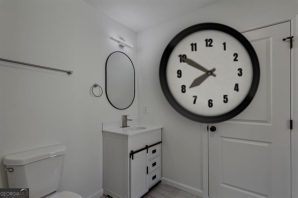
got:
7:50
